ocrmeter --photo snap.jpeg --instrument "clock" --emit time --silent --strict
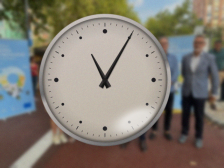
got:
11:05
